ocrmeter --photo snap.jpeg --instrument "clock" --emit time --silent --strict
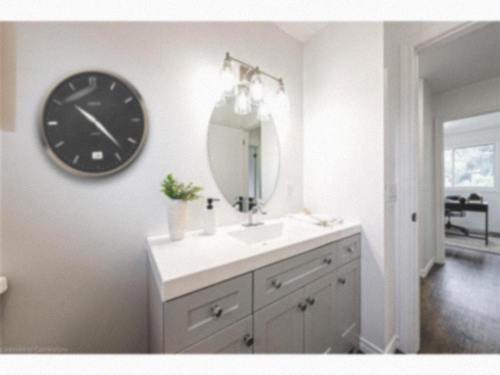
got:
10:23
